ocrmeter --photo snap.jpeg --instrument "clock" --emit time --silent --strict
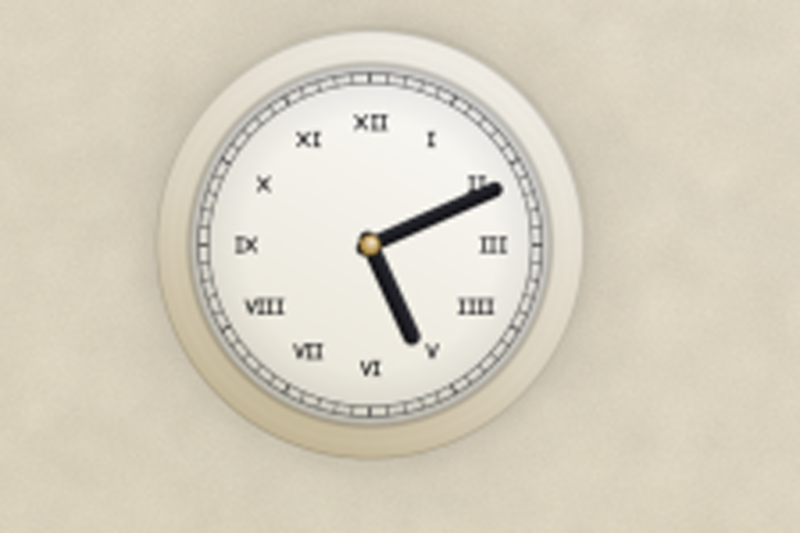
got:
5:11
